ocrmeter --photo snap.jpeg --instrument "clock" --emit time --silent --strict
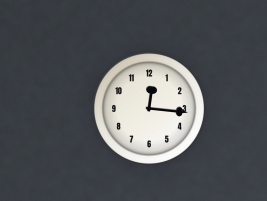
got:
12:16
